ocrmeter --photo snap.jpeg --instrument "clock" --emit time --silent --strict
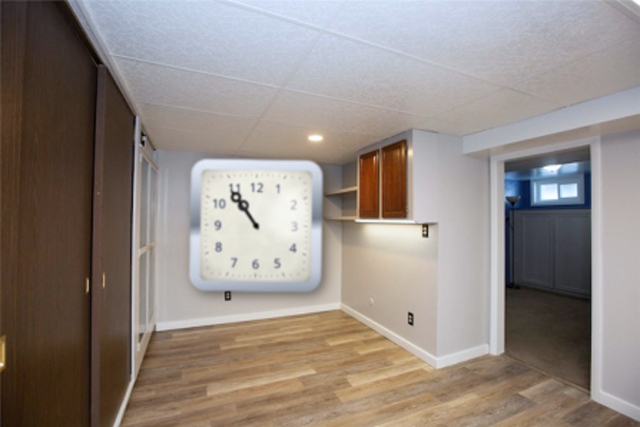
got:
10:54
